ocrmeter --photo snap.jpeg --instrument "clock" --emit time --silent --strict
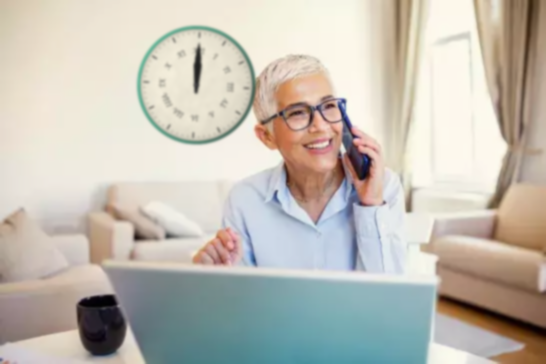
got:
12:00
